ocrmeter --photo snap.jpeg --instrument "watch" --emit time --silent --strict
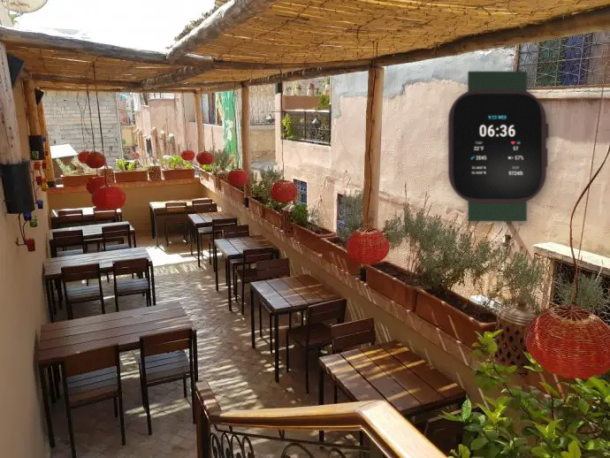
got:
6:36
